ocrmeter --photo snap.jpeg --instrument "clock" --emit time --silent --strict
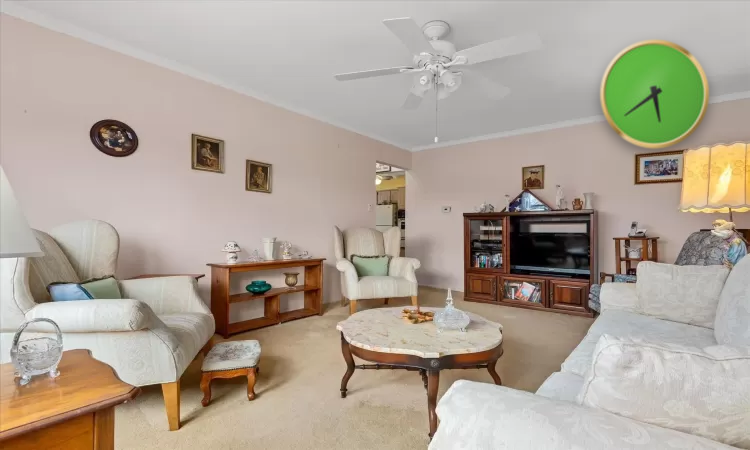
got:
5:39
